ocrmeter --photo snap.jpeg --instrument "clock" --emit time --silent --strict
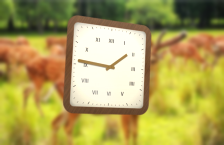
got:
1:46
